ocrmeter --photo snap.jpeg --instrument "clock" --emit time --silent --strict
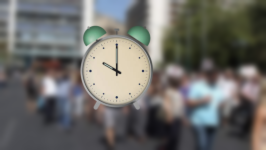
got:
10:00
